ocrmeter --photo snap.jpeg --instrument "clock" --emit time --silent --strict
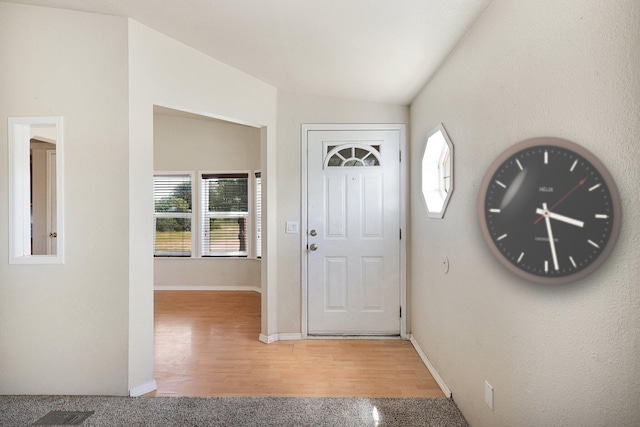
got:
3:28:08
